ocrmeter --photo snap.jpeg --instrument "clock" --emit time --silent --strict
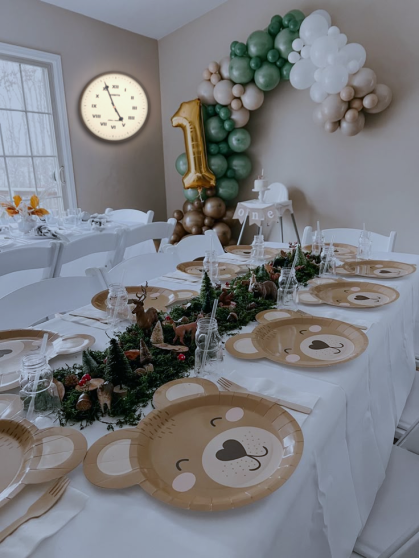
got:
4:56
